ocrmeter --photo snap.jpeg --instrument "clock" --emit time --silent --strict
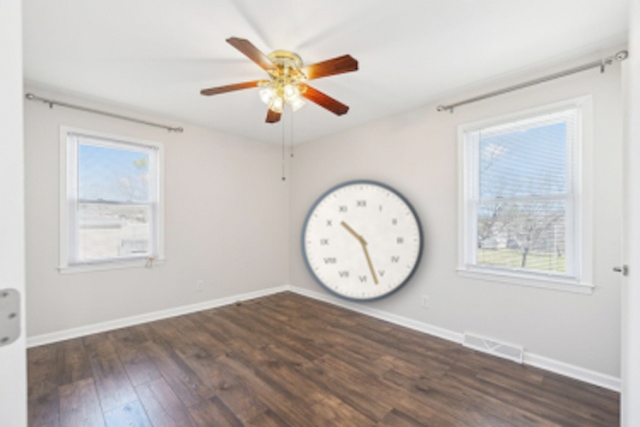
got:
10:27
